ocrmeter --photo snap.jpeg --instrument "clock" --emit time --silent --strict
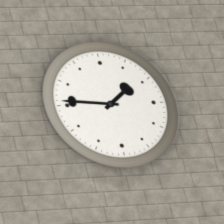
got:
1:46
